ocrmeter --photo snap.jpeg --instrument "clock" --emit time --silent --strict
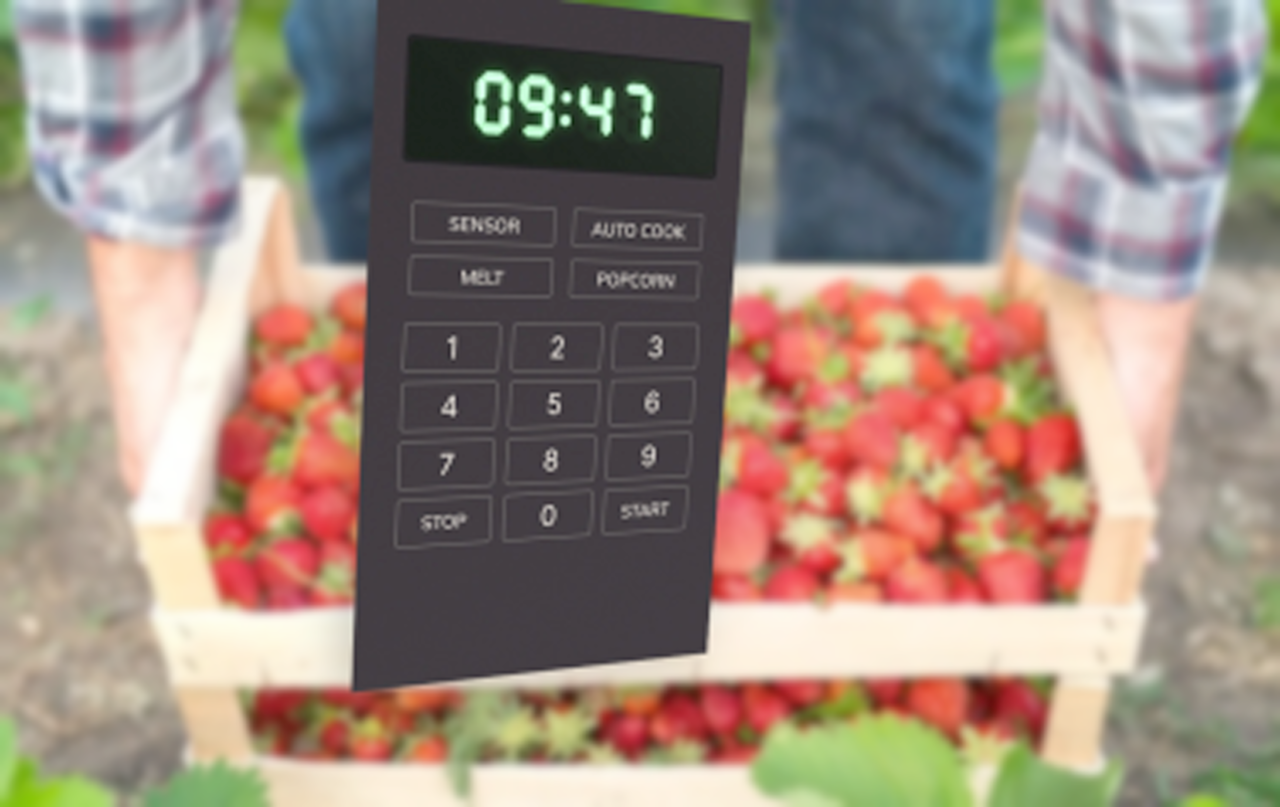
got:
9:47
